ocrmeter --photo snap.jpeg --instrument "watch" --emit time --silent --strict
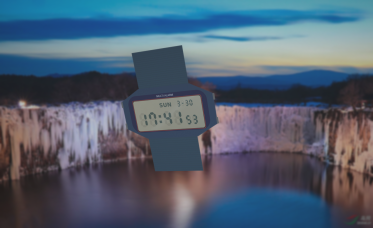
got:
17:41:53
